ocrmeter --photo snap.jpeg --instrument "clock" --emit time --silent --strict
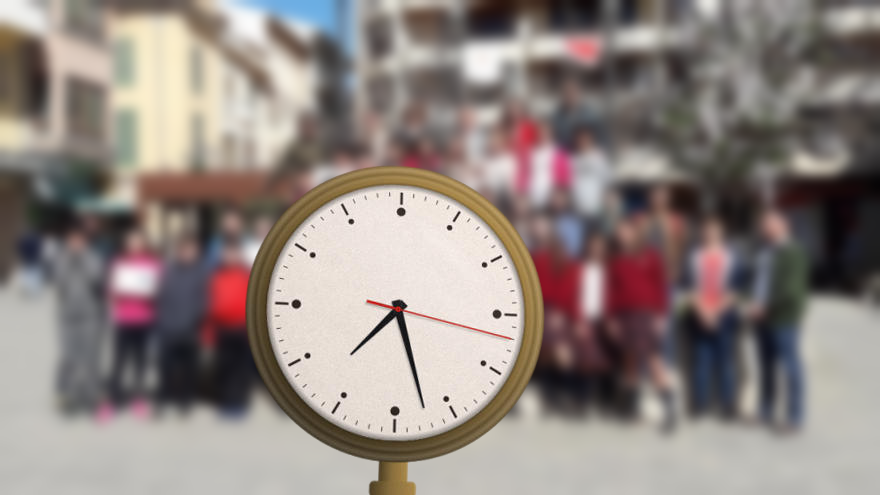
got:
7:27:17
